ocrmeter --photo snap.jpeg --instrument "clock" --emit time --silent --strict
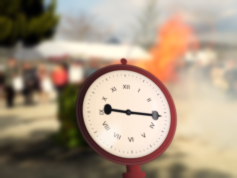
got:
9:16
